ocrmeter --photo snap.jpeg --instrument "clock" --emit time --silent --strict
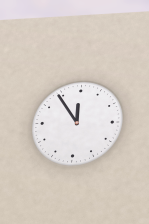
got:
11:54
